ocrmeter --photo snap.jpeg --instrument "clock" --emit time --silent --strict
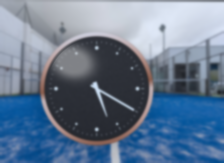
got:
5:20
